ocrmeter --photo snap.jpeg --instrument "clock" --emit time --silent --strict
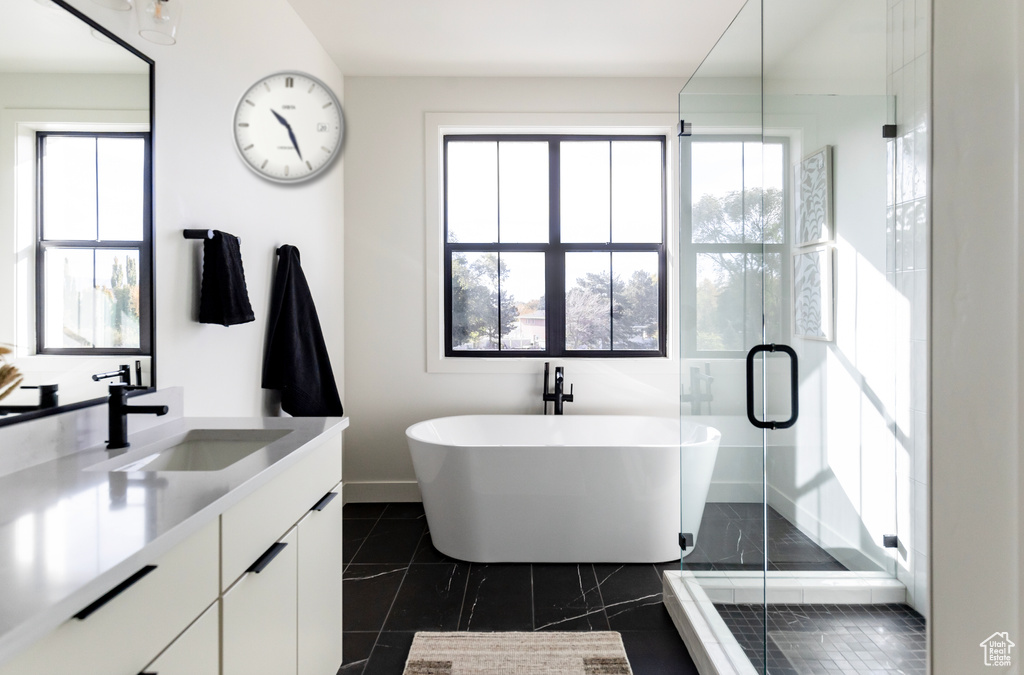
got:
10:26
